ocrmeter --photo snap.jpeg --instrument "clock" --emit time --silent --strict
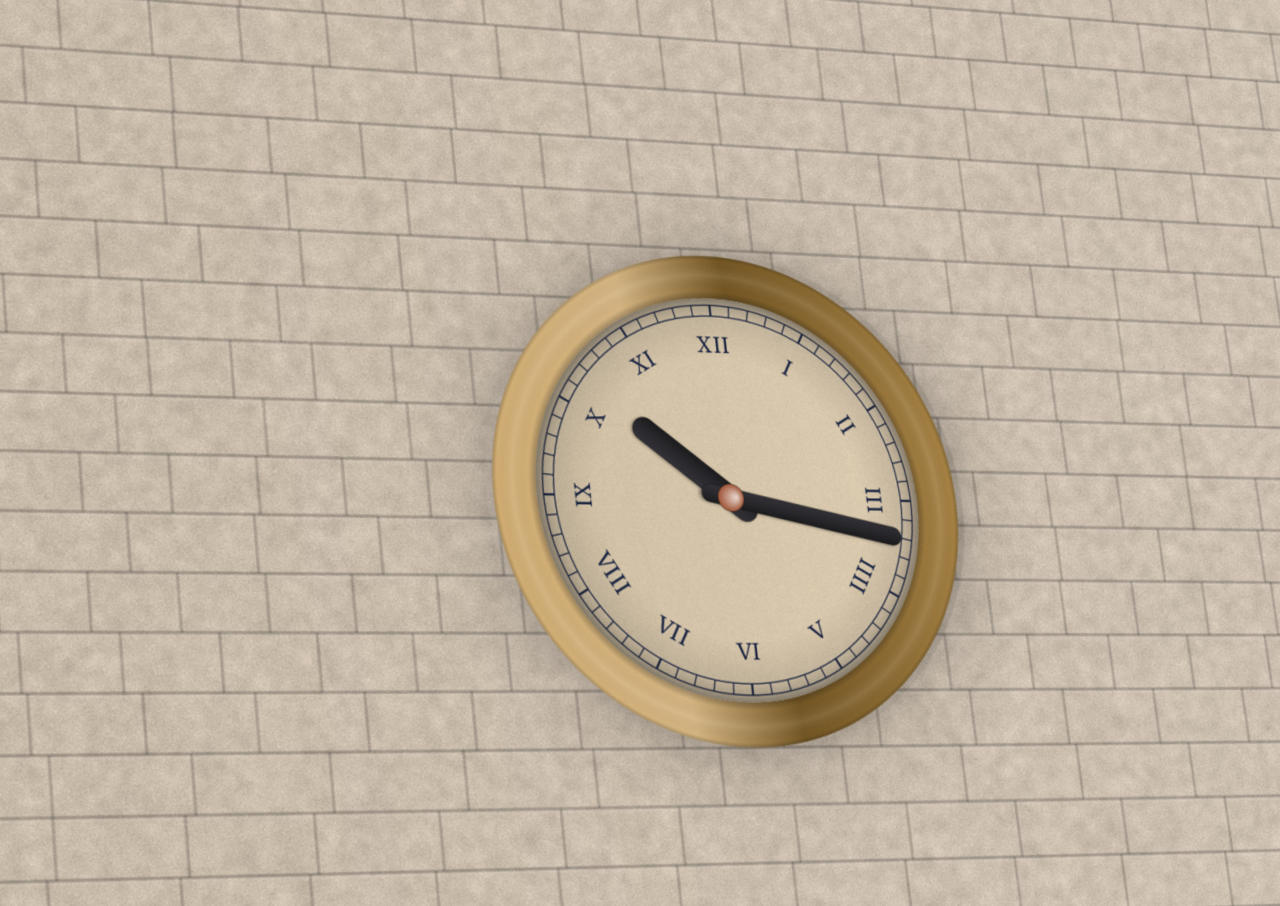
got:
10:17
